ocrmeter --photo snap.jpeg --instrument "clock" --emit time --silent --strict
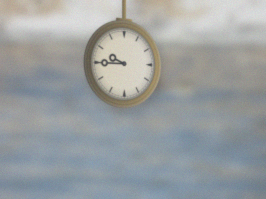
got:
9:45
